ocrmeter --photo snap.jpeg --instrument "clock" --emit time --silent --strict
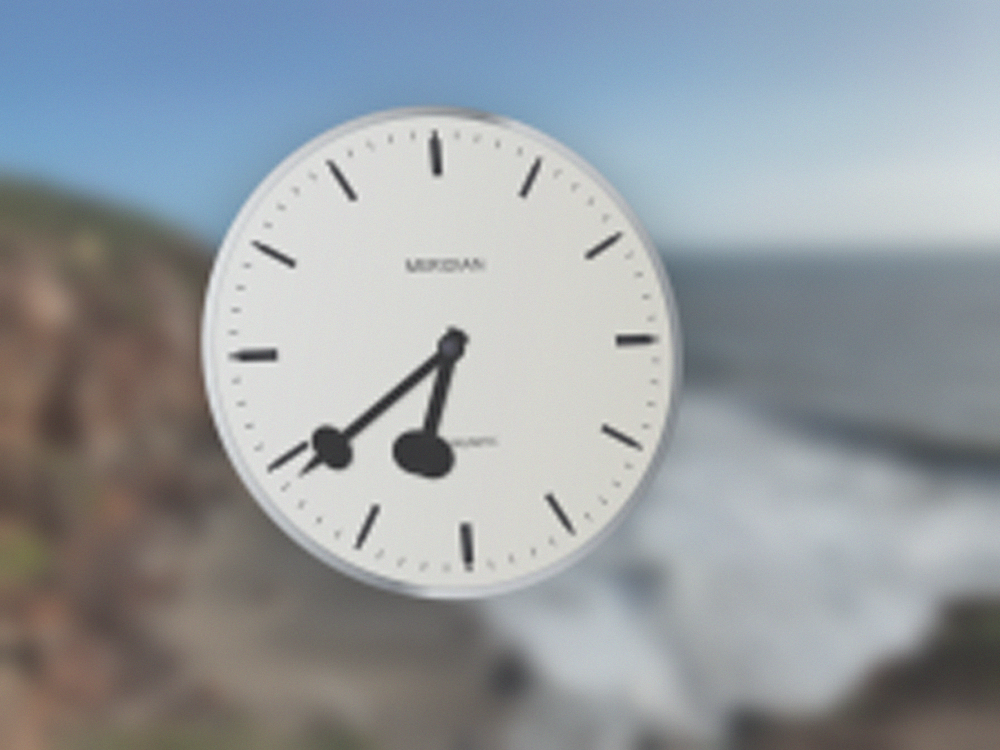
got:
6:39
